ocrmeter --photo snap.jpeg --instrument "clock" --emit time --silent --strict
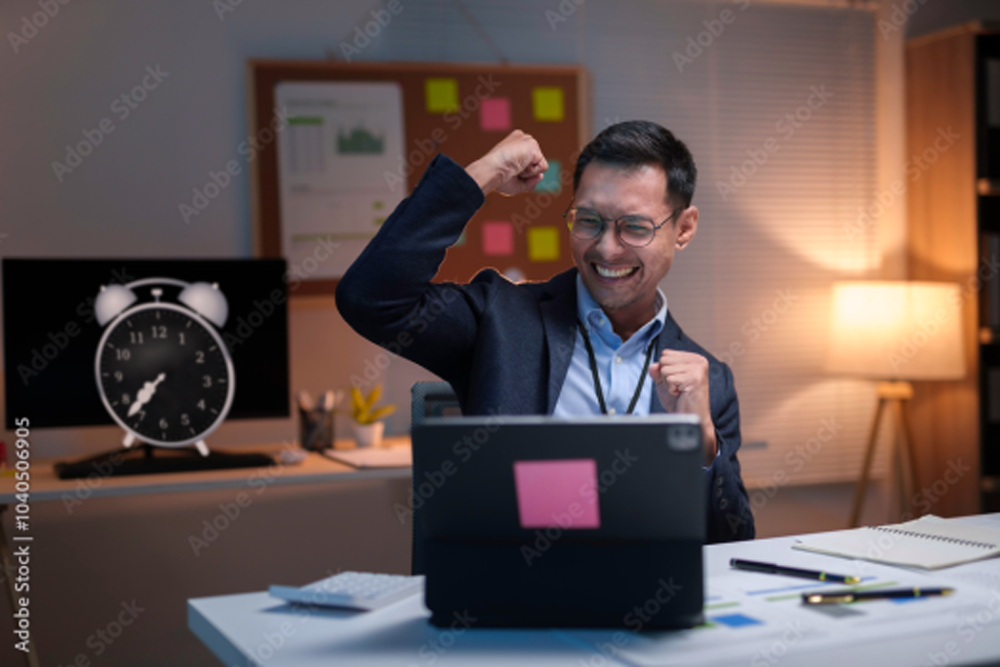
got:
7:37
